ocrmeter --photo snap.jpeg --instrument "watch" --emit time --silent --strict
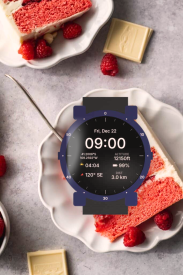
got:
9:00
